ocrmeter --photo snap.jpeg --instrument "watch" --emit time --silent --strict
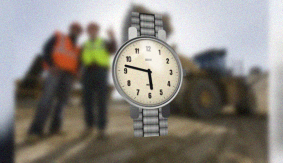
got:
5:47
